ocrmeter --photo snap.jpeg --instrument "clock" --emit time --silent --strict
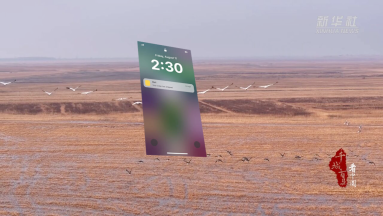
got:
2:30
